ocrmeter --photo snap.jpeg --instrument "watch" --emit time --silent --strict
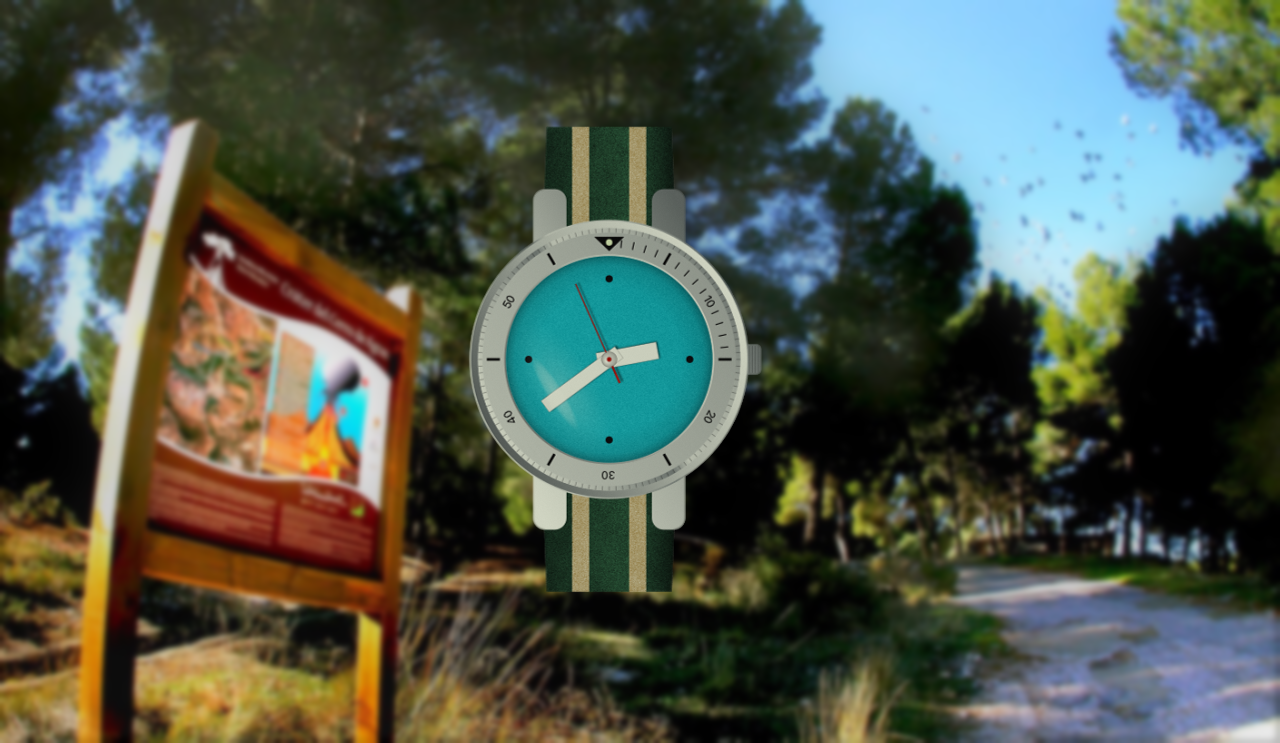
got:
2:38:56
